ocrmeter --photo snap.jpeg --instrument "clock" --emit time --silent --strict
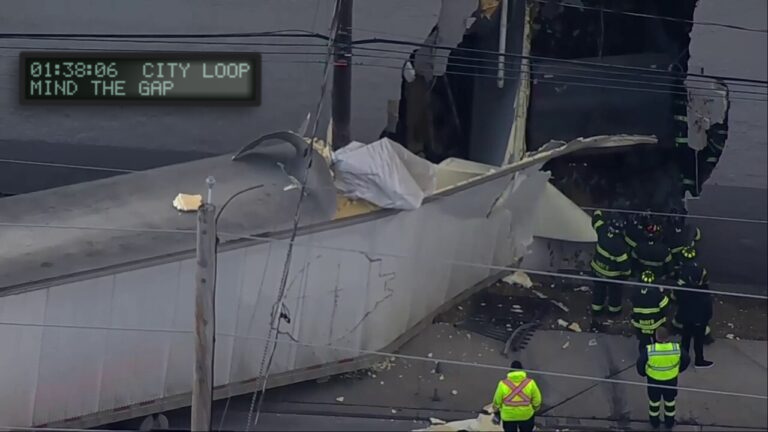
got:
1:38:06
